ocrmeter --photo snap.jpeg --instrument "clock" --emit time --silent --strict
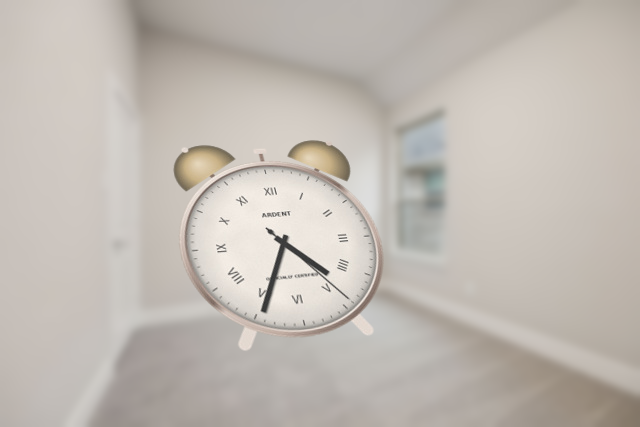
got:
4:34:24
